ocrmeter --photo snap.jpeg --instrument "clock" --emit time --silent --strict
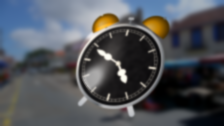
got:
4:49
